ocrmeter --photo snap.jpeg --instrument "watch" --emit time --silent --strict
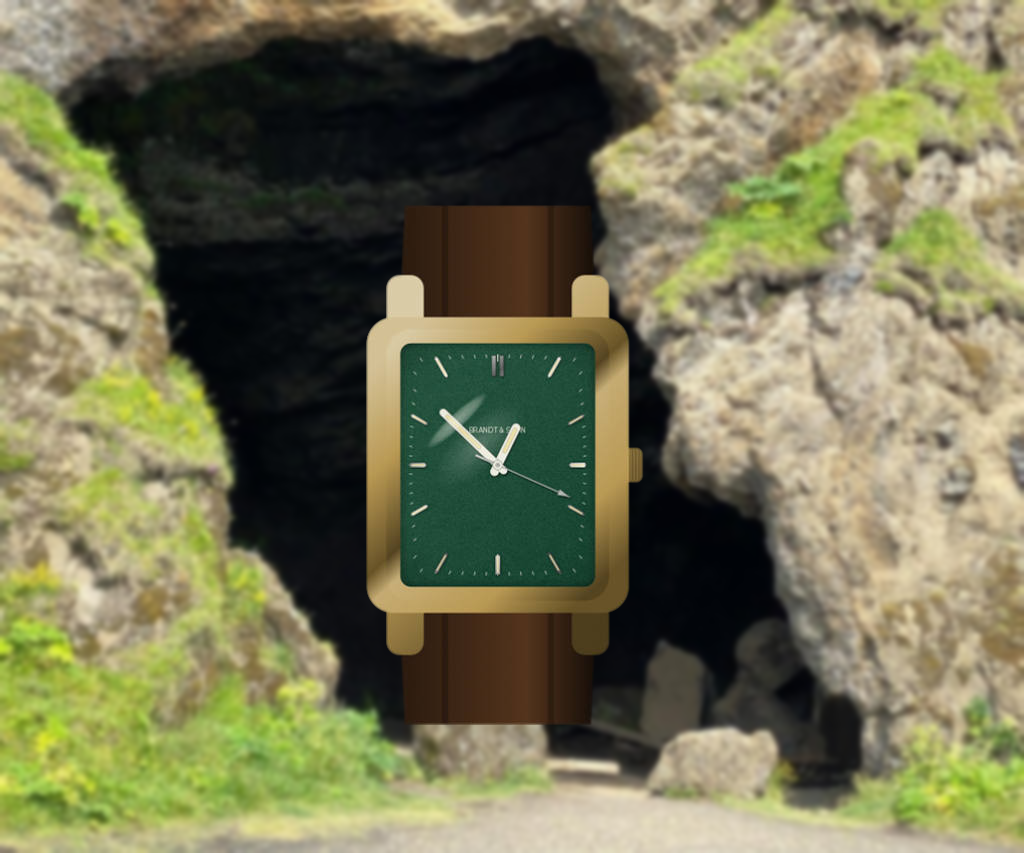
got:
12:52:19
